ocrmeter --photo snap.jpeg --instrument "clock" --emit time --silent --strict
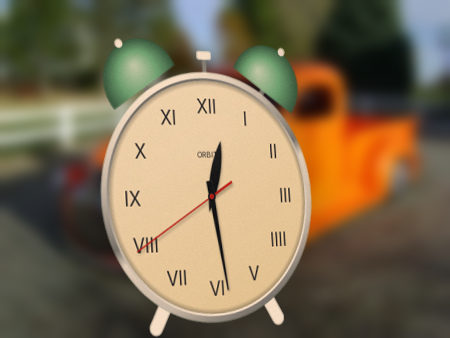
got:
12:28:40
